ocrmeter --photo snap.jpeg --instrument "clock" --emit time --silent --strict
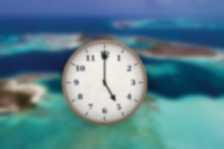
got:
5:00
